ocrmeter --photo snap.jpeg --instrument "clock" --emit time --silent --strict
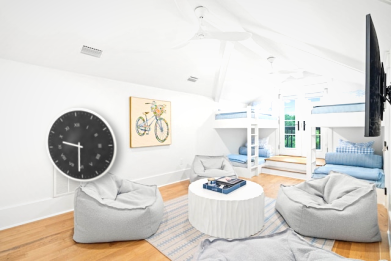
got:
9:31
